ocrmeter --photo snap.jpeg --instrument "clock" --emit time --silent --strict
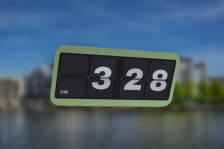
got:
3:28
